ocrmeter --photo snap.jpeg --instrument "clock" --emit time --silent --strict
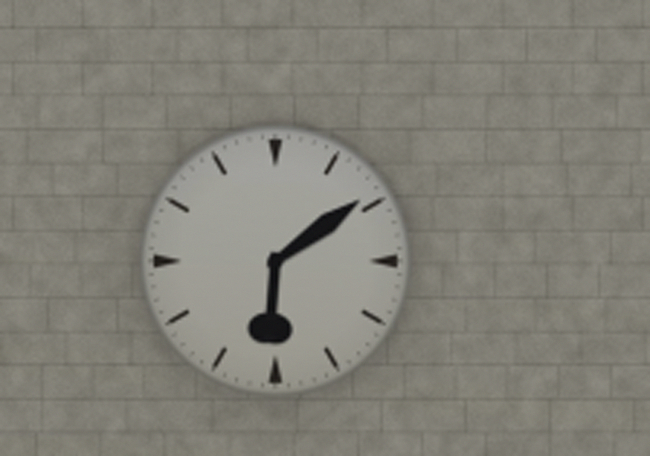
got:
6:09
